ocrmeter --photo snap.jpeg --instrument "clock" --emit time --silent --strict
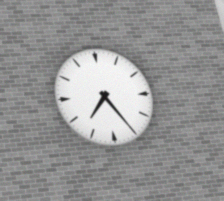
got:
7:25
